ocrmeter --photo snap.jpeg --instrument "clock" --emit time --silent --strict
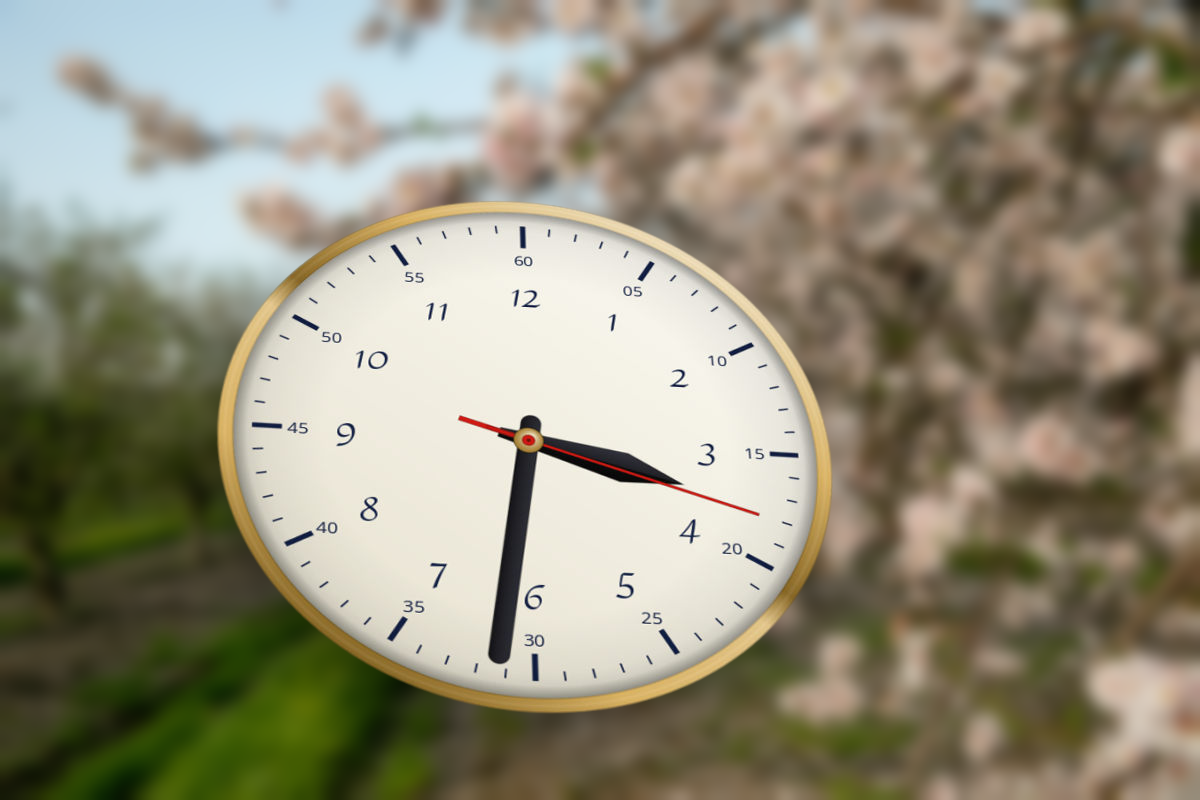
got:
3:31:18
